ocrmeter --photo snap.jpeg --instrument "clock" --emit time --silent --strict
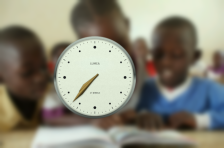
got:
7:37
